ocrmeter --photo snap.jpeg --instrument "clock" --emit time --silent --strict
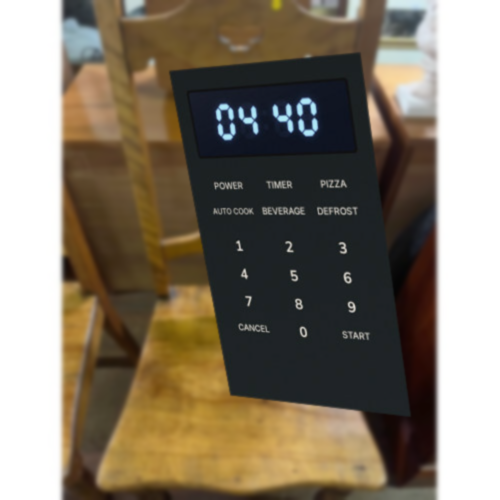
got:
4:40
